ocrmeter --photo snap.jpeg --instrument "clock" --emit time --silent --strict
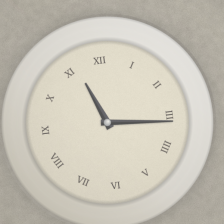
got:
11:16
